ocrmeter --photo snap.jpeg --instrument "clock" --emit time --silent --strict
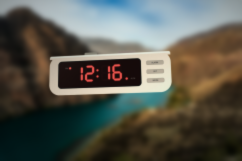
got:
12:16
